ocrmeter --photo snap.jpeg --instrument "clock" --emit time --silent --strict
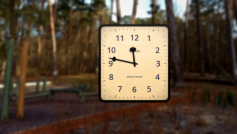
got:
11:47
